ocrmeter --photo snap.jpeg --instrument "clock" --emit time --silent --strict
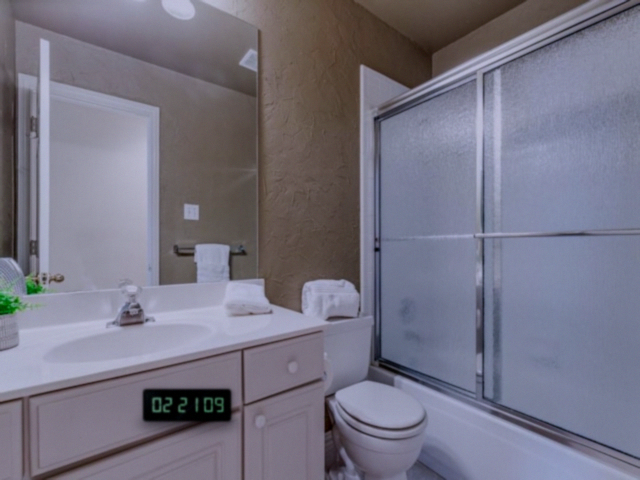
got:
2:21:09
